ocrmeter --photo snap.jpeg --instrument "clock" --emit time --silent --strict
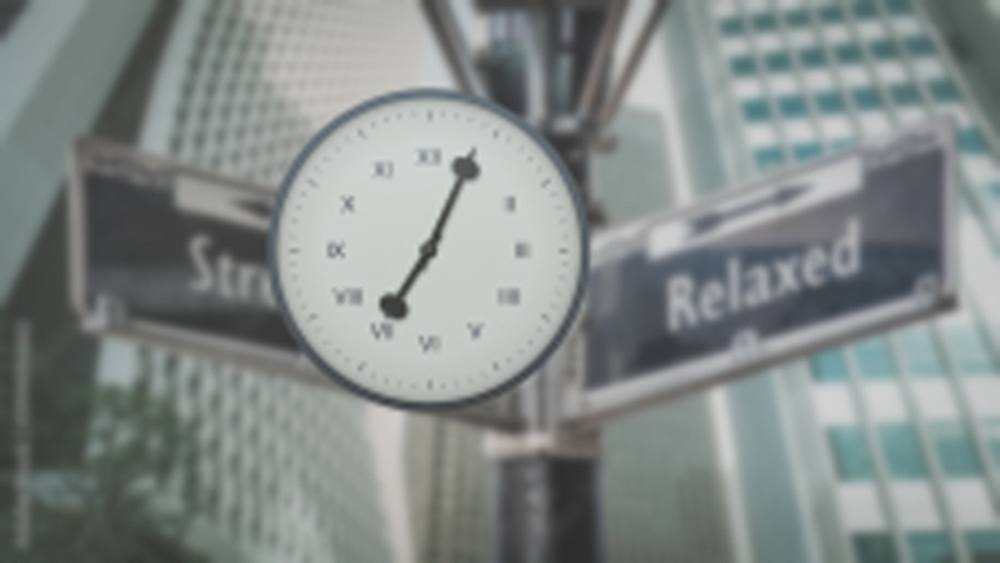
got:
7:04
